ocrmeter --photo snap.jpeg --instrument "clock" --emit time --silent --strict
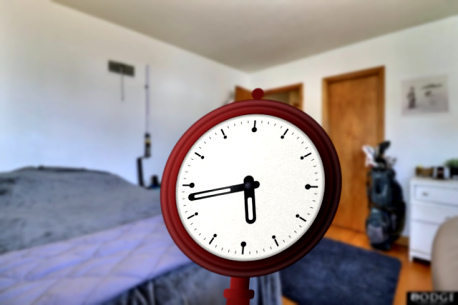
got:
5:43
